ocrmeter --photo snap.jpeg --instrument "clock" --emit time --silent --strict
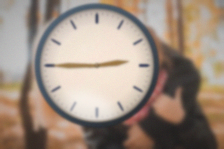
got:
2:45
